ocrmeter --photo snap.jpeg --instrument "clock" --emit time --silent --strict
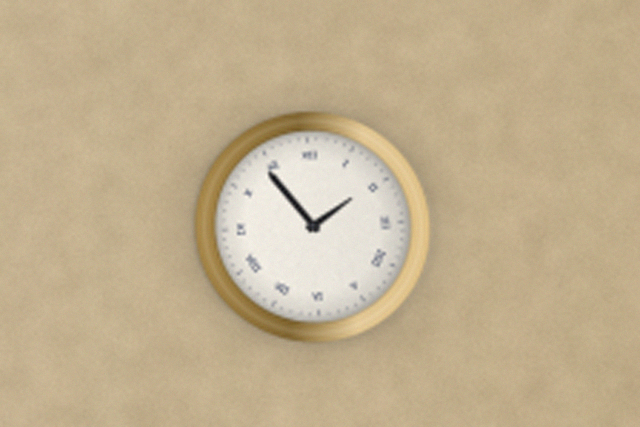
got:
1:54
